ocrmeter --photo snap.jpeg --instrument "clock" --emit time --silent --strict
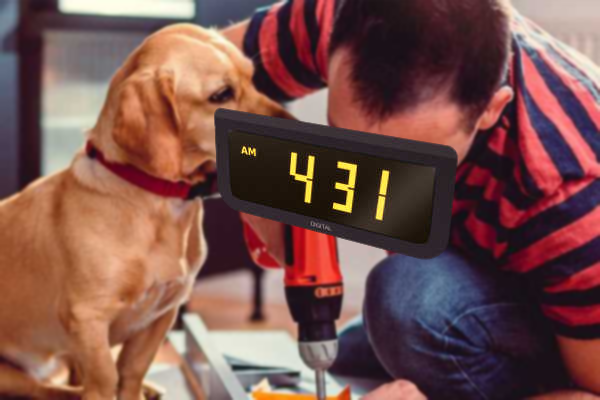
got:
4:31
